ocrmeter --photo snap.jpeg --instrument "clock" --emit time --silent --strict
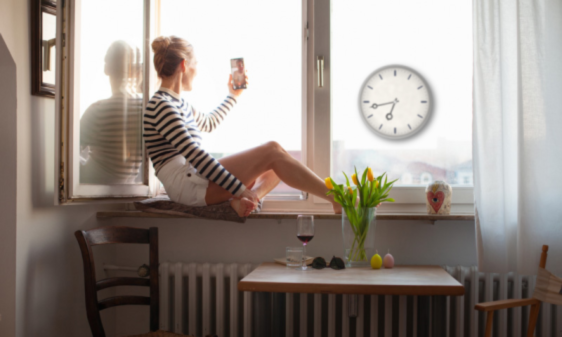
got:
6:43
